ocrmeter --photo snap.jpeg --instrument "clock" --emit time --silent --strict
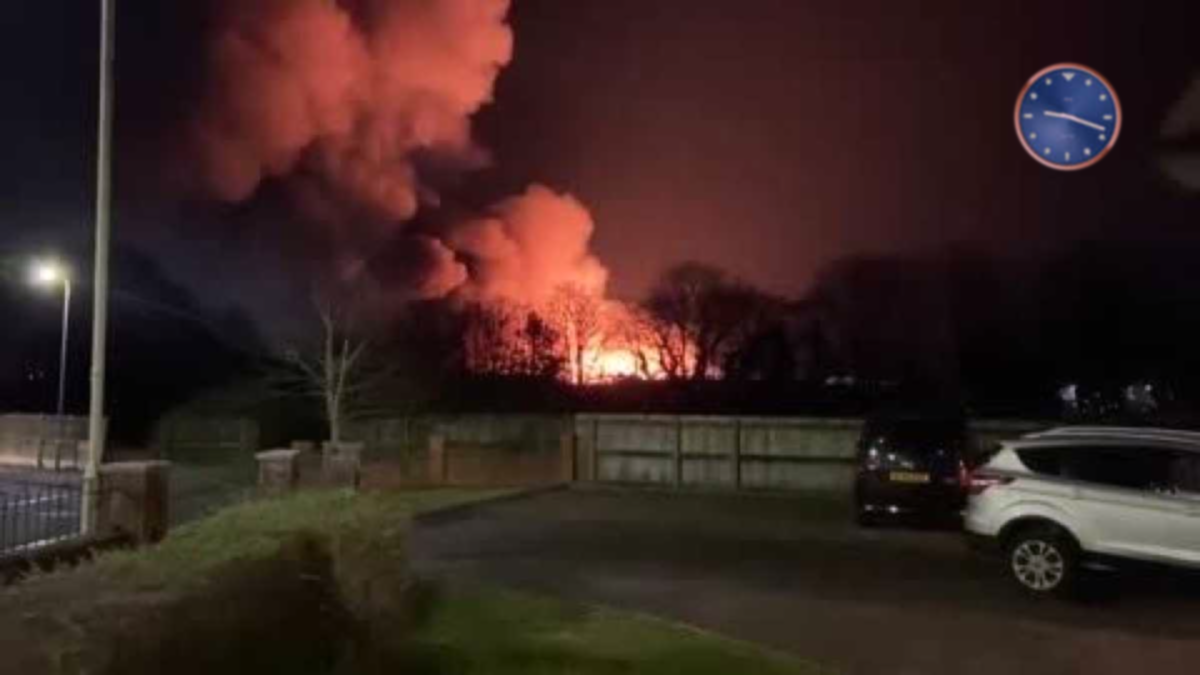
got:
9:18
